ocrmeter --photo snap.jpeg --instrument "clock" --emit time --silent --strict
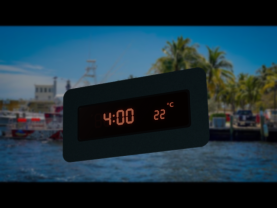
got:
4:00
